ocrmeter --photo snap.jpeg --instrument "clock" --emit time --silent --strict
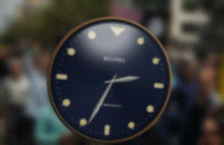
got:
2:34
